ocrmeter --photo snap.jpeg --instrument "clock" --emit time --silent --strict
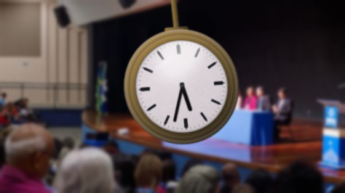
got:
5:33
